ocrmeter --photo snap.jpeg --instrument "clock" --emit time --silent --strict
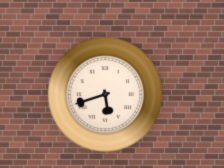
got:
5:42
